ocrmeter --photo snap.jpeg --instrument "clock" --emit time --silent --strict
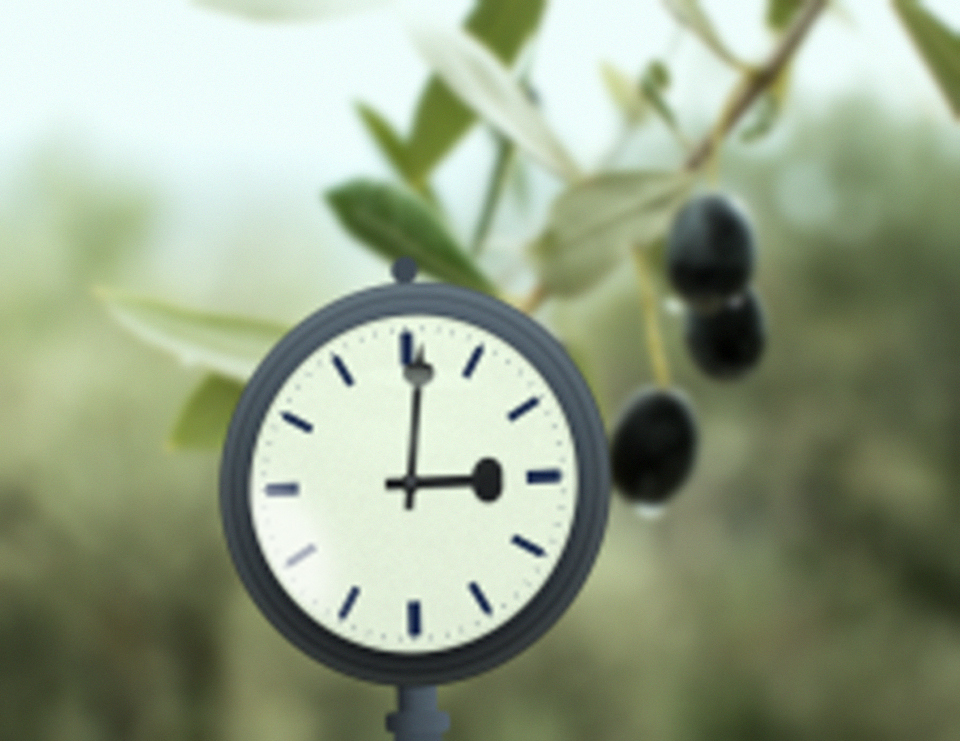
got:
3:01
